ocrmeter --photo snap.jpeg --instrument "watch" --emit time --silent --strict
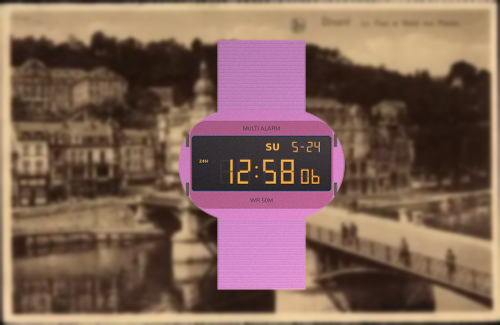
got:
12:58:06
